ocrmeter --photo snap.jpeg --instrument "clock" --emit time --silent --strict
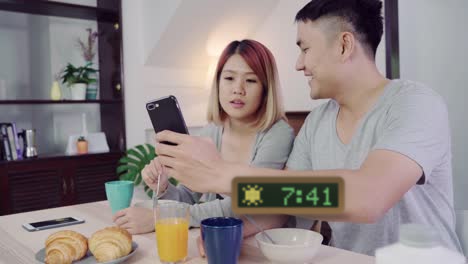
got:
7:41
